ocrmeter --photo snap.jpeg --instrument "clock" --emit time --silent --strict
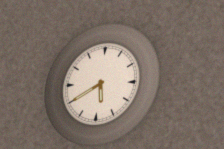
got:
5:40
